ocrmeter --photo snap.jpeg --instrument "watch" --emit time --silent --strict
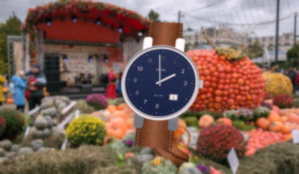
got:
1:59
